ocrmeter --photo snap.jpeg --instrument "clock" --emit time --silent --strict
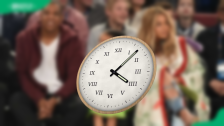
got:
4:07
